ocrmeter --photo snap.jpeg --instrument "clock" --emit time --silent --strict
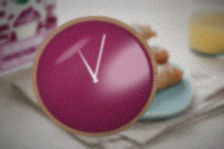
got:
11:02
